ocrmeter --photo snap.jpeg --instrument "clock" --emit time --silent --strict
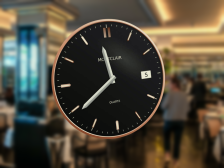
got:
11:39
